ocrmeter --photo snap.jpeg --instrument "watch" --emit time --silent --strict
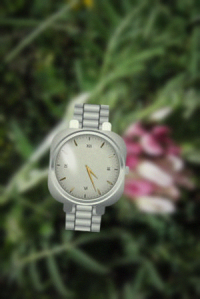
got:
4:26
